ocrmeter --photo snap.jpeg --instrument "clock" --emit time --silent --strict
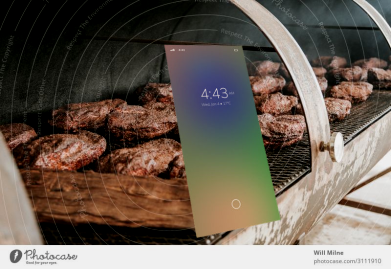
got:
4:43
